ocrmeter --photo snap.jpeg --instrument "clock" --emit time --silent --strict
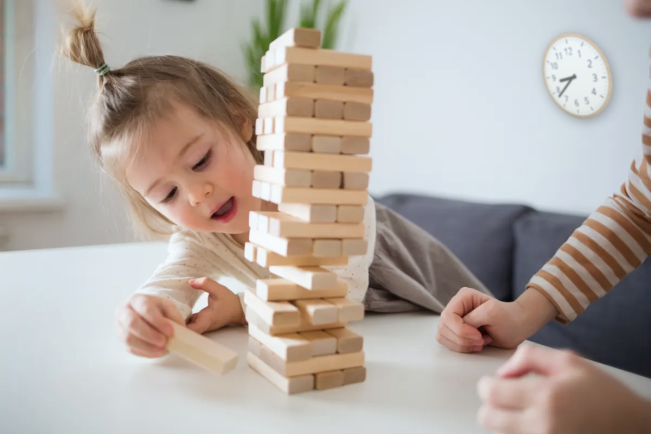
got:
8:38
